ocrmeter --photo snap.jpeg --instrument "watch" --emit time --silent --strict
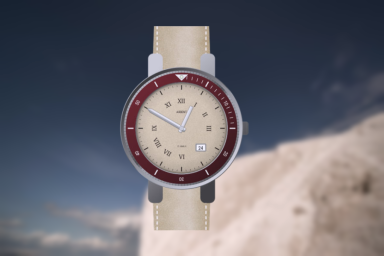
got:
12:50
